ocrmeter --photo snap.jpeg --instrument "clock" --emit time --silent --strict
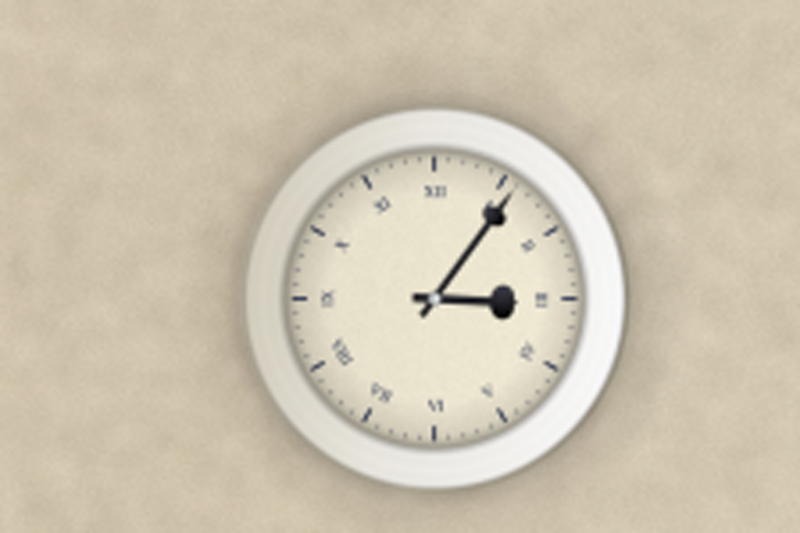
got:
3:06
